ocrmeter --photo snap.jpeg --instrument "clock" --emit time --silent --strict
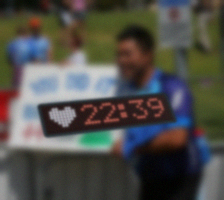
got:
22:39
